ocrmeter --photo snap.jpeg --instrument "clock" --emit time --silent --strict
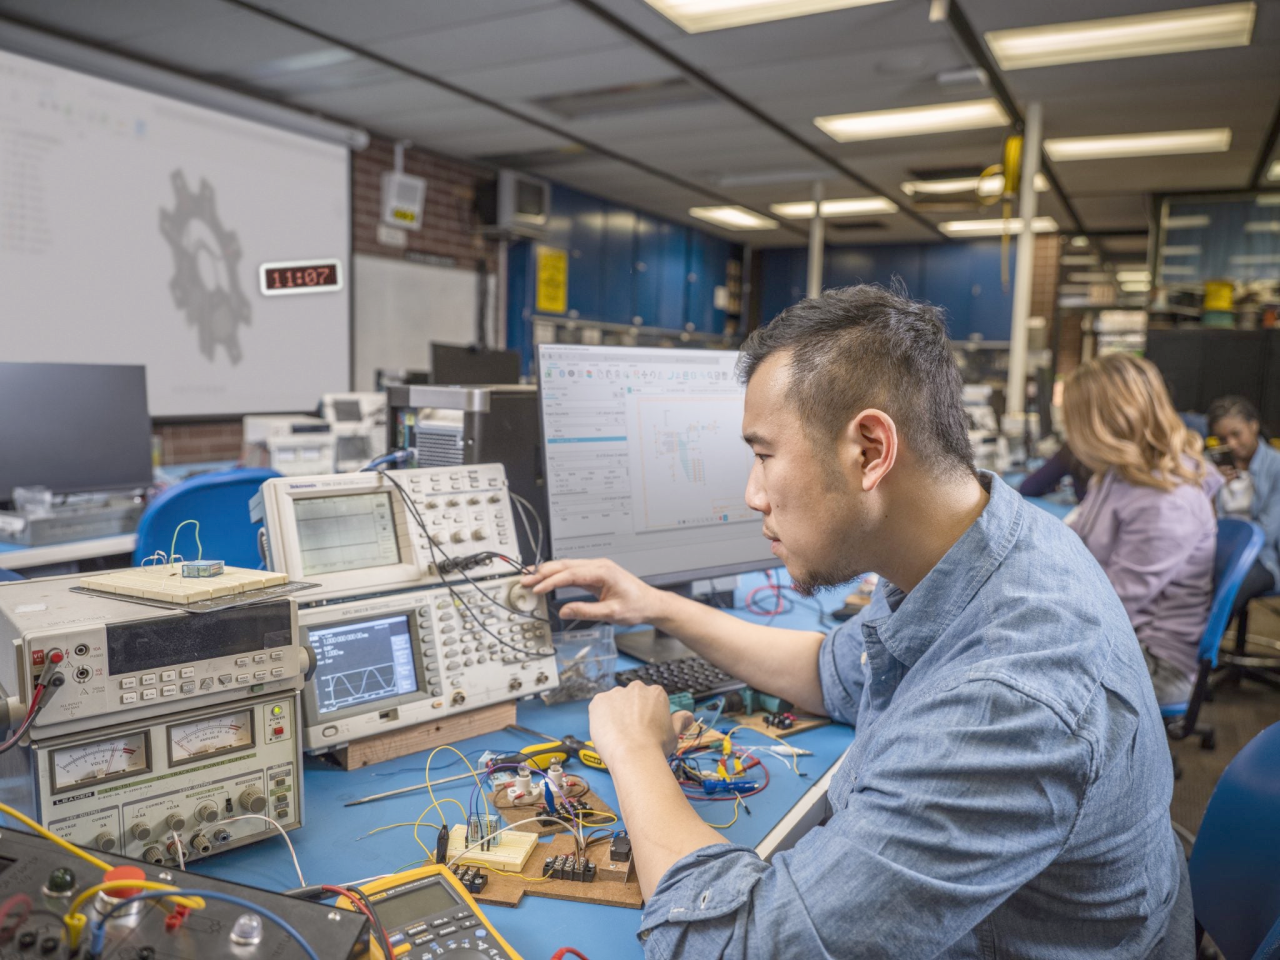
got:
11:07
